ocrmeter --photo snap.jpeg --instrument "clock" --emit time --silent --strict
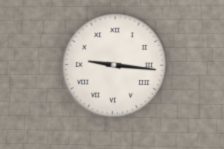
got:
9:16
